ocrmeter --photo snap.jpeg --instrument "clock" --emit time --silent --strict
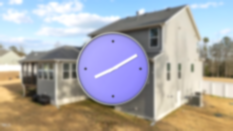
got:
8:10
